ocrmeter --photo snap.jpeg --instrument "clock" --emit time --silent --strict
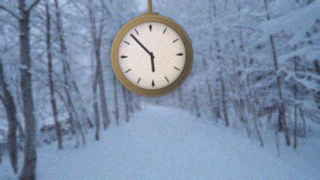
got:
5:53
